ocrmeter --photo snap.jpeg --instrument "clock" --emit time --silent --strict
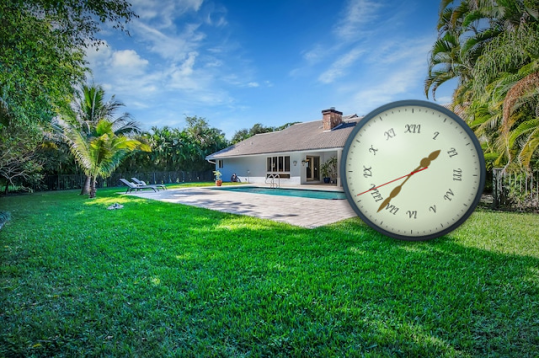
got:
1:36:41
